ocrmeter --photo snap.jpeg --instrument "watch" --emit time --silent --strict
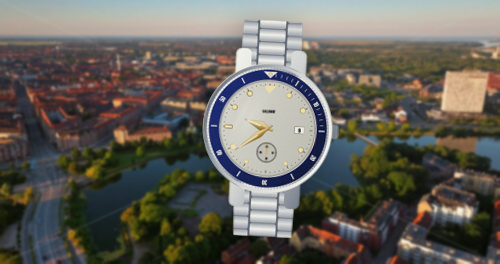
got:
9:39
